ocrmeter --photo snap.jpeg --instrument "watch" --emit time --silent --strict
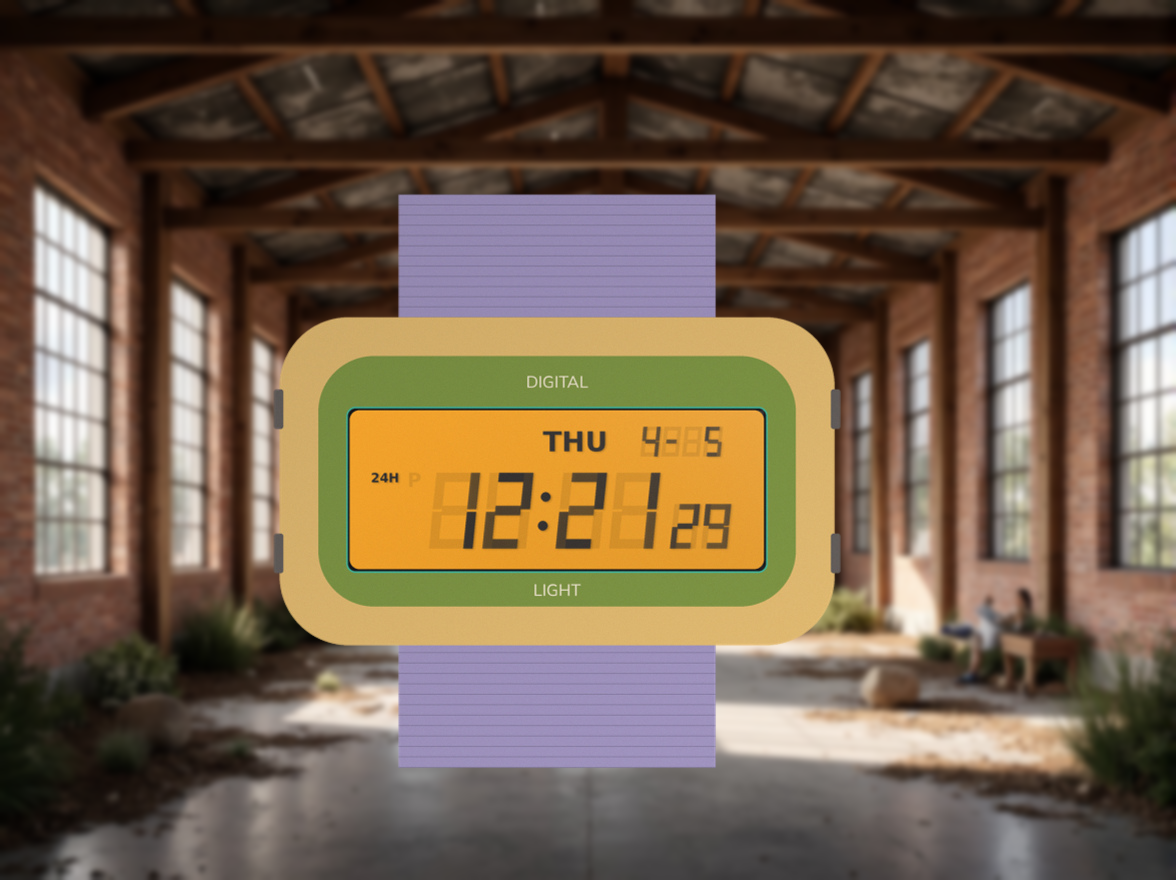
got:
12:21:29
